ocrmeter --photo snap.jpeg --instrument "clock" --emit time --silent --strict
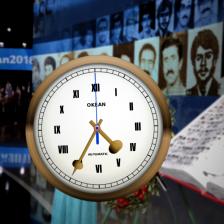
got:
4:35:00
